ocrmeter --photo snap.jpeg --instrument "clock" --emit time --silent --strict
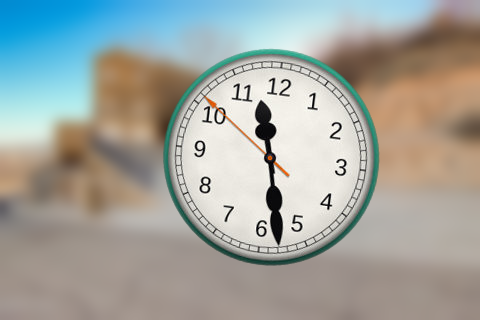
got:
11:27:51
